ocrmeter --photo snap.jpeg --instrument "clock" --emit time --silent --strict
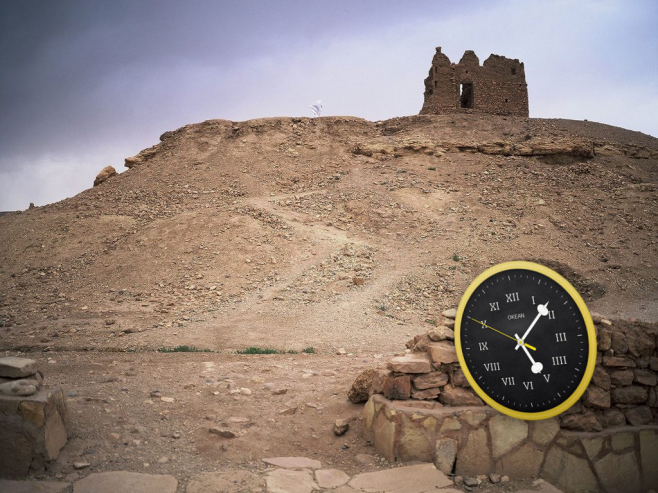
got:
5:07:50
